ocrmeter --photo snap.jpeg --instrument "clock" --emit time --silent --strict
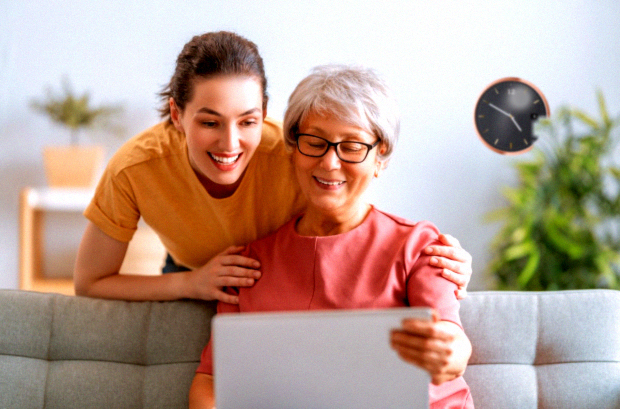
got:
4:50
